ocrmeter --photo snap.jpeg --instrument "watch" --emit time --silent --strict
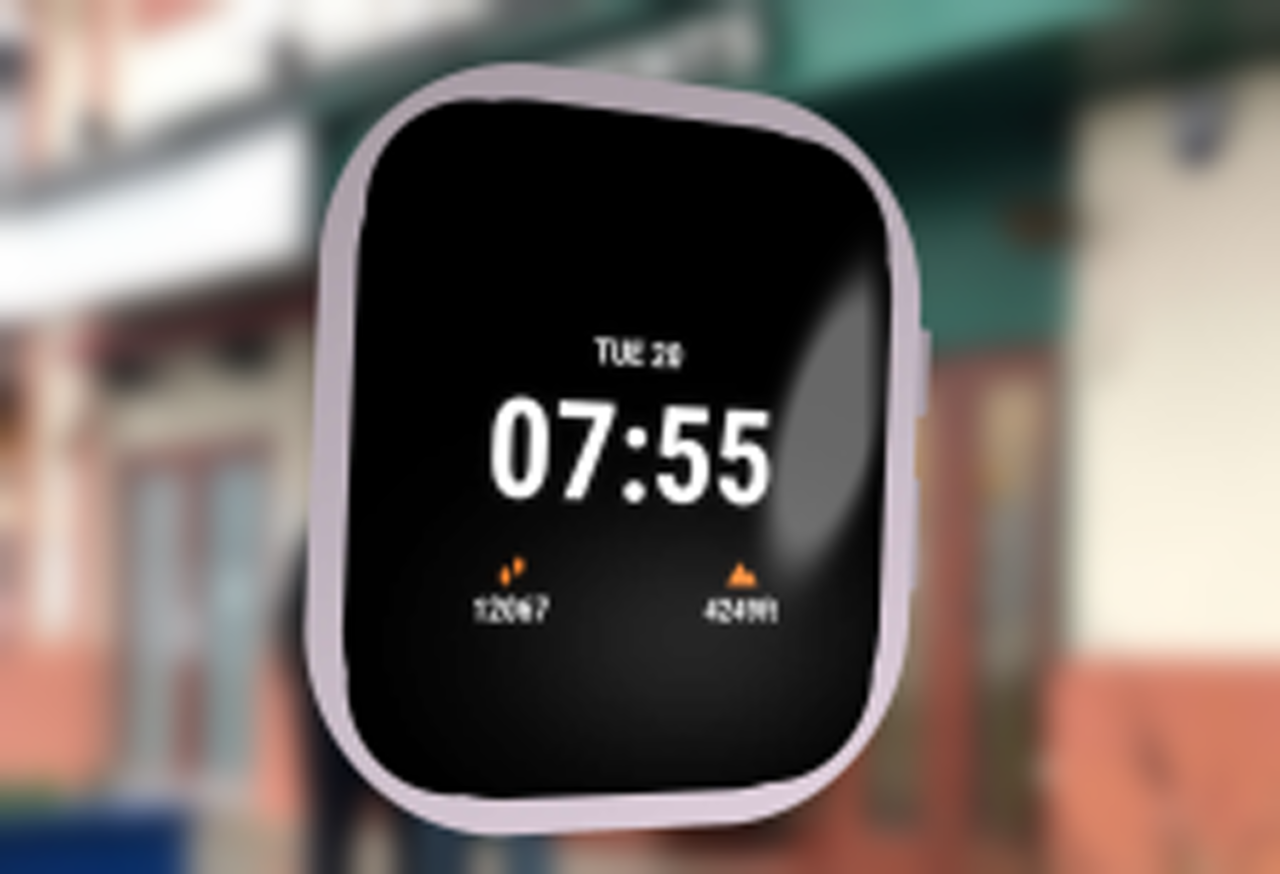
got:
7:55
